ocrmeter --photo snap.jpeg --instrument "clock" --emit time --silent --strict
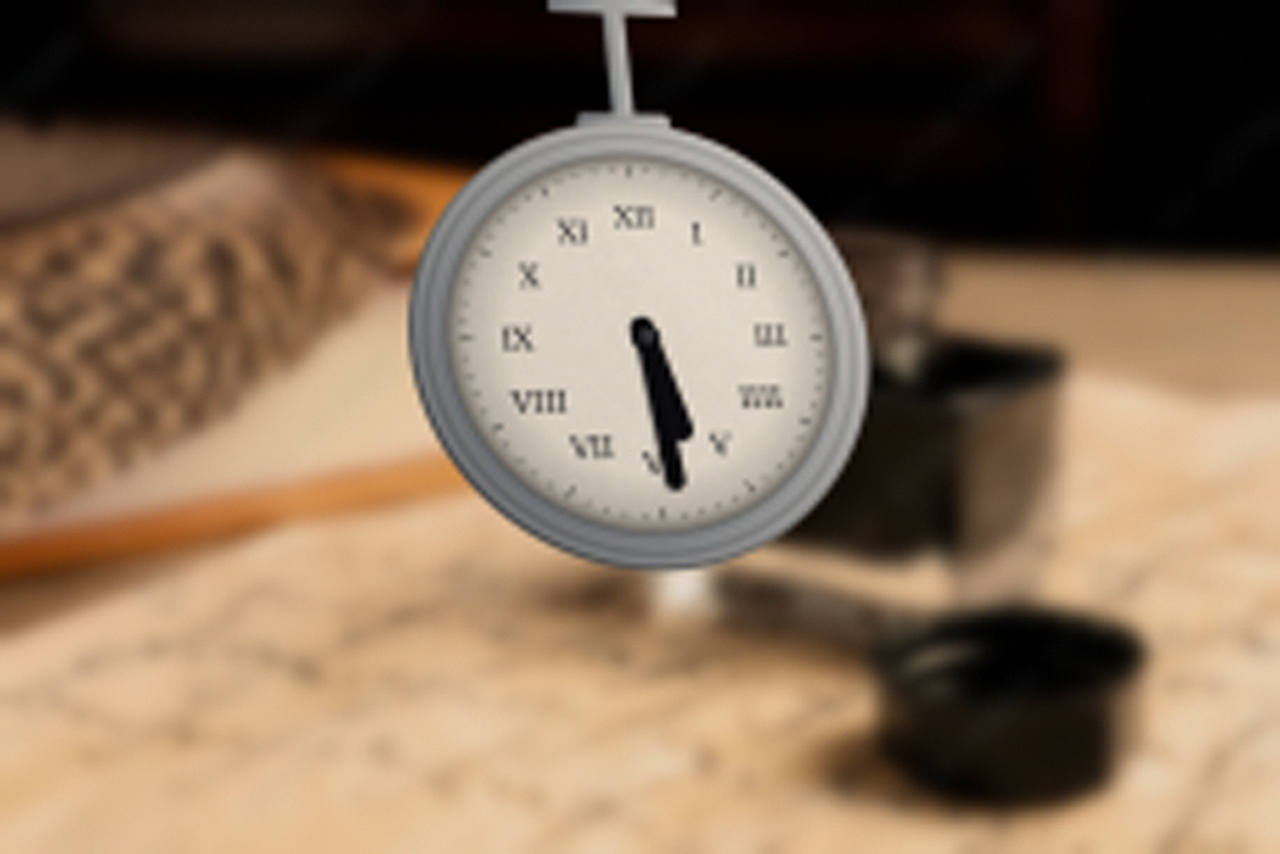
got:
5:29
